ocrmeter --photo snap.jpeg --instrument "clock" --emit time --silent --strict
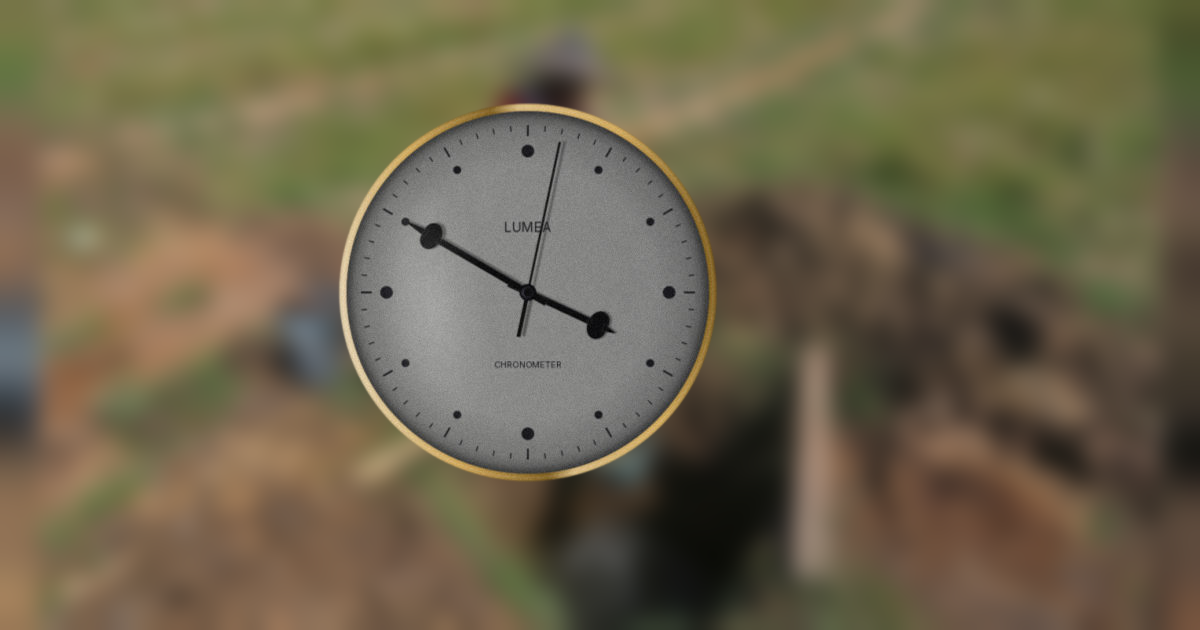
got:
3:50:02
